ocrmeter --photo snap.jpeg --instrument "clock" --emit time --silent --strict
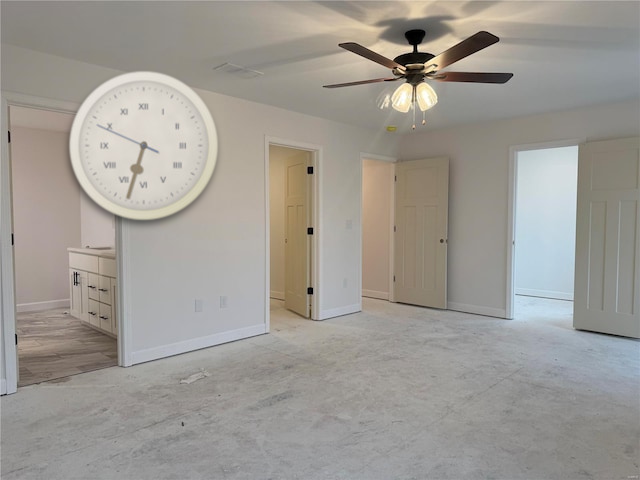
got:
6:32:49
